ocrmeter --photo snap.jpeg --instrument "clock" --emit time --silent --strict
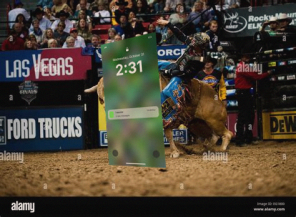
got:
2:31
